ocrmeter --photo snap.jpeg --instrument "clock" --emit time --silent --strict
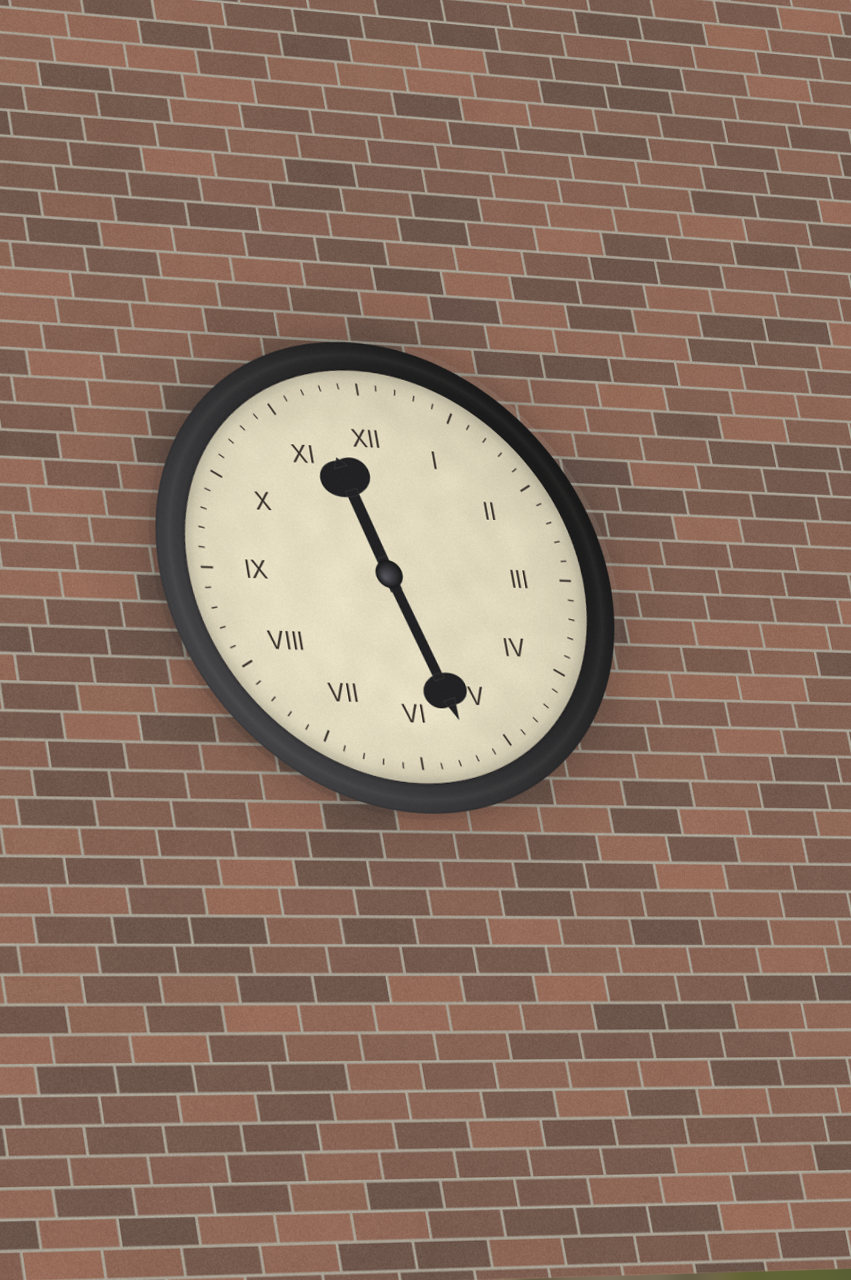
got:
11:27
